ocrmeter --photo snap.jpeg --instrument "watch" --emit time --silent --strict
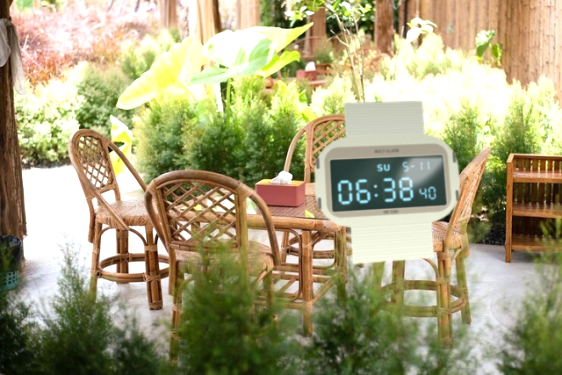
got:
6:38:40
